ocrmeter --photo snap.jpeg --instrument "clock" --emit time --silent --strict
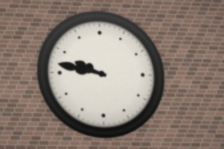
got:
9:47
